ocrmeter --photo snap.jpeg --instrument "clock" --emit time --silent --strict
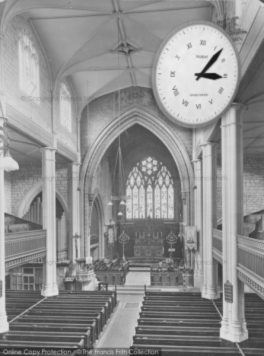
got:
3:07
